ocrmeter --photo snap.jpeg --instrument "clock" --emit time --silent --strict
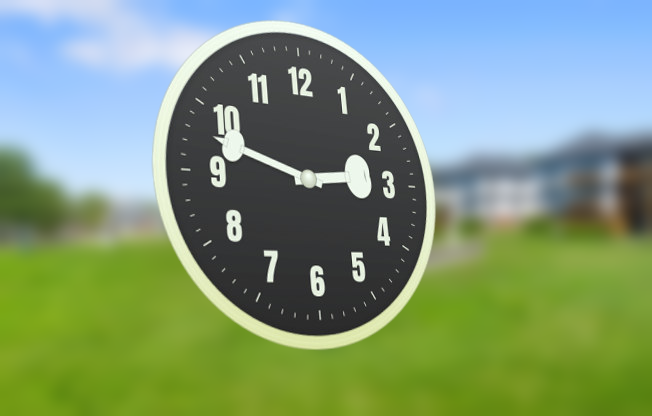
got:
2:48
